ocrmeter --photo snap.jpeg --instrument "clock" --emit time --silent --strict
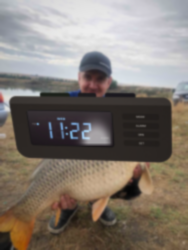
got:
11:22
